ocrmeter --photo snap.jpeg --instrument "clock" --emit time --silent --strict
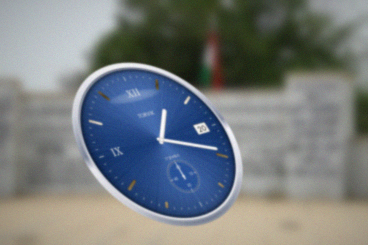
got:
1:19
